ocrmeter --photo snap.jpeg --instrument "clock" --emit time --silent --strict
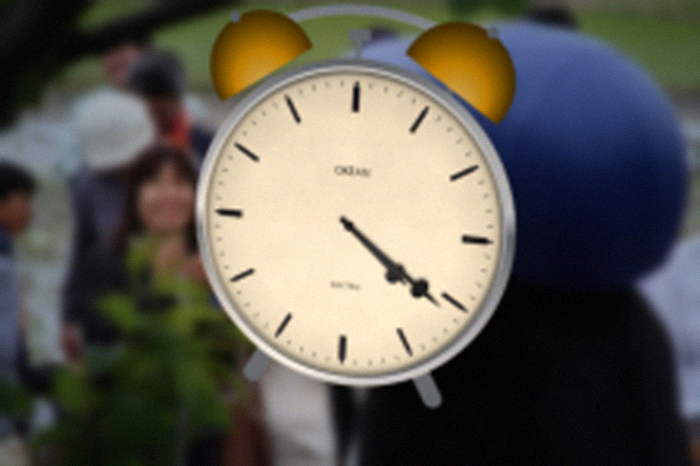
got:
4:21
